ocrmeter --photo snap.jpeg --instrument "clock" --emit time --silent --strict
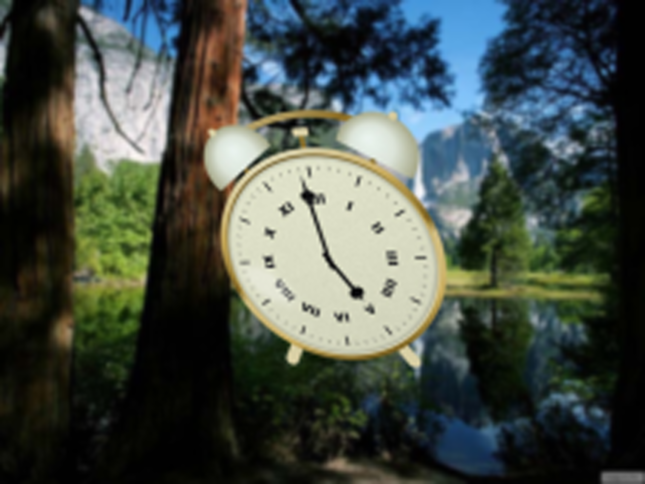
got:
4:59
